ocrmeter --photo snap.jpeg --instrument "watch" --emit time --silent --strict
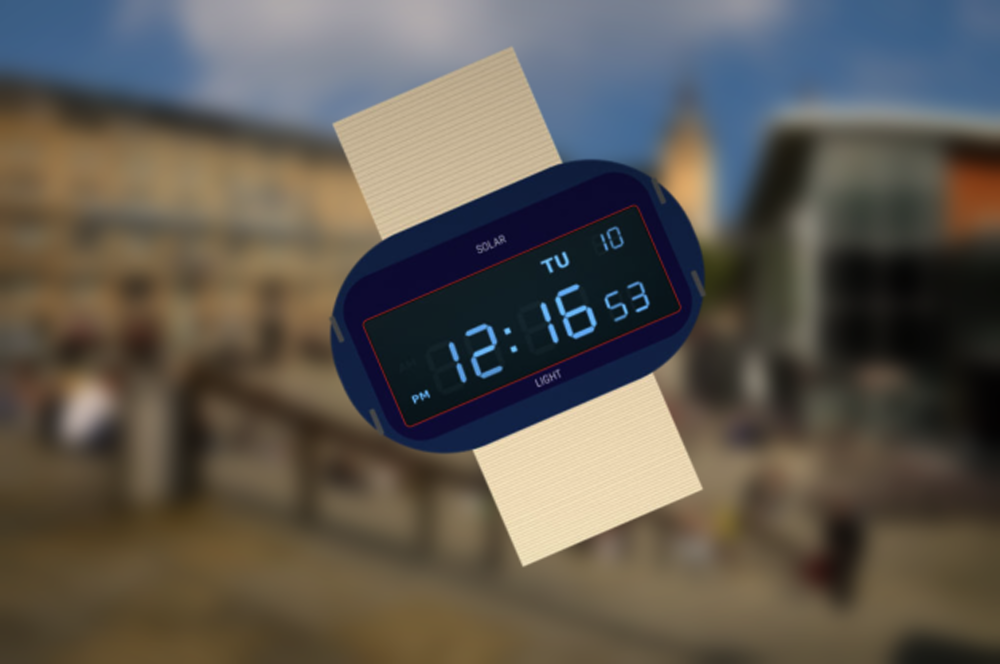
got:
12:16:53
